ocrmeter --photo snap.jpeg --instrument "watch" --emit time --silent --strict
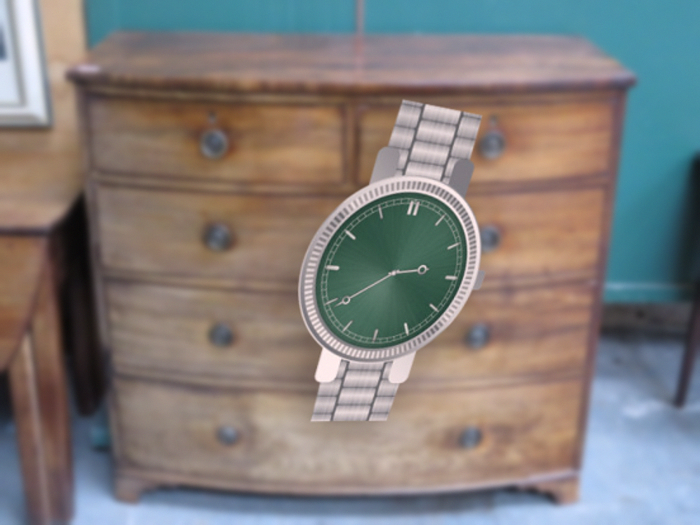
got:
2:39
